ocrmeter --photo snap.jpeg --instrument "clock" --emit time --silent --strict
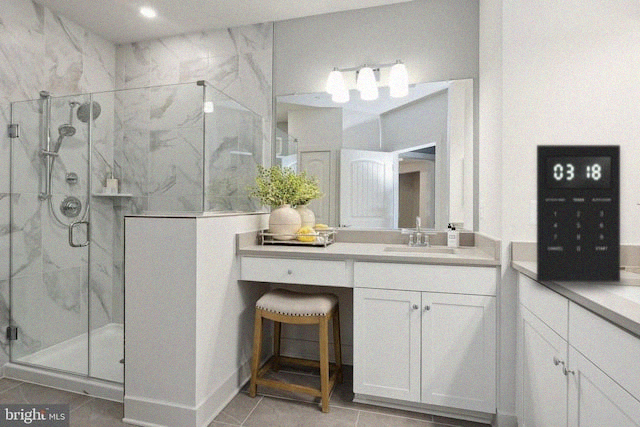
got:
3:18
